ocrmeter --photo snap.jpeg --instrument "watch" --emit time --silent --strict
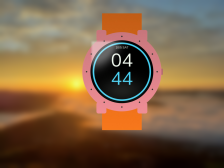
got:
4:44
